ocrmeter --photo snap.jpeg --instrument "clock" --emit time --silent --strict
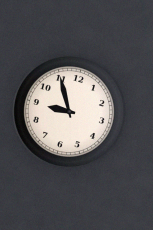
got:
8:55
